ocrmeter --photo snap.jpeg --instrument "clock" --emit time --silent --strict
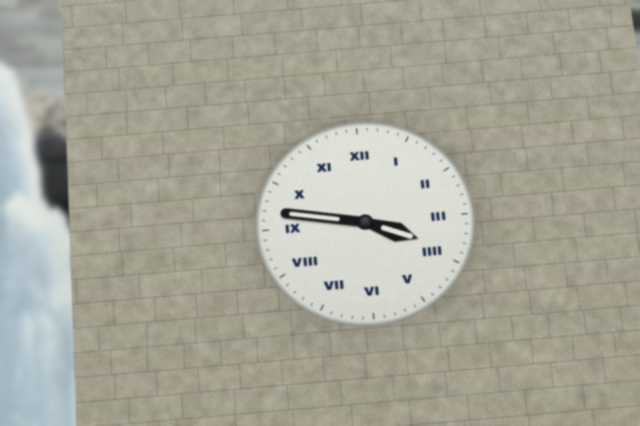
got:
3:47
